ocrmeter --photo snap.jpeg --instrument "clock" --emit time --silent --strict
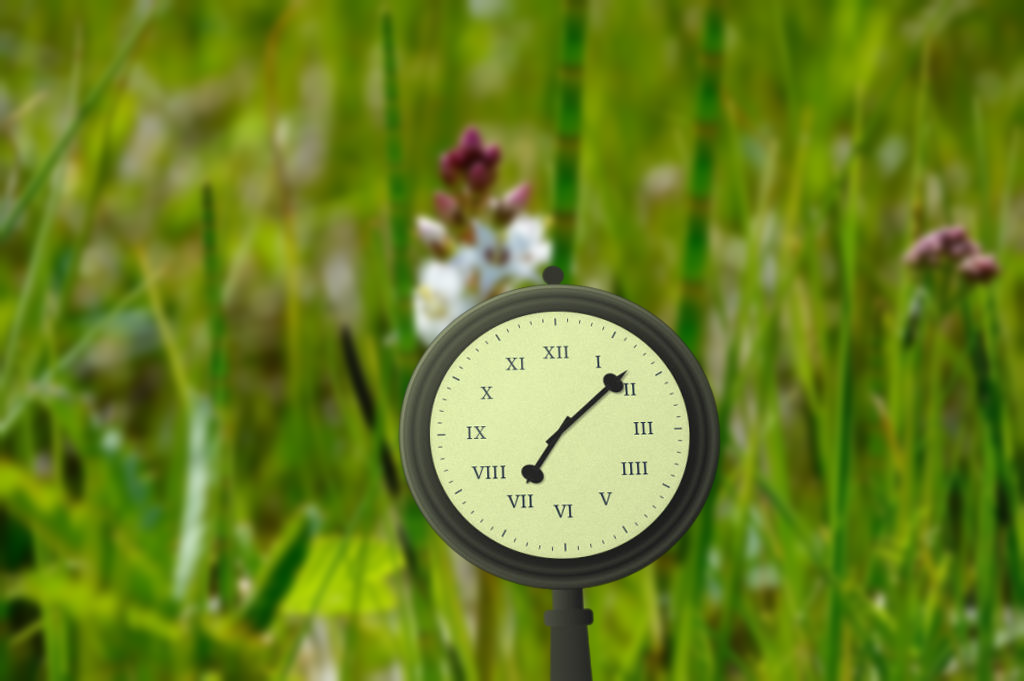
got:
7:08
